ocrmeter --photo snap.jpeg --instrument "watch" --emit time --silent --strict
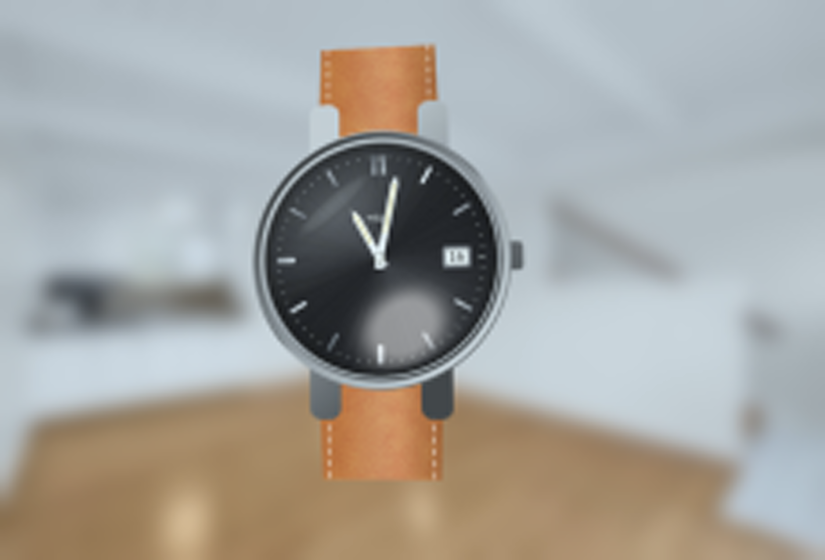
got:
11:02
